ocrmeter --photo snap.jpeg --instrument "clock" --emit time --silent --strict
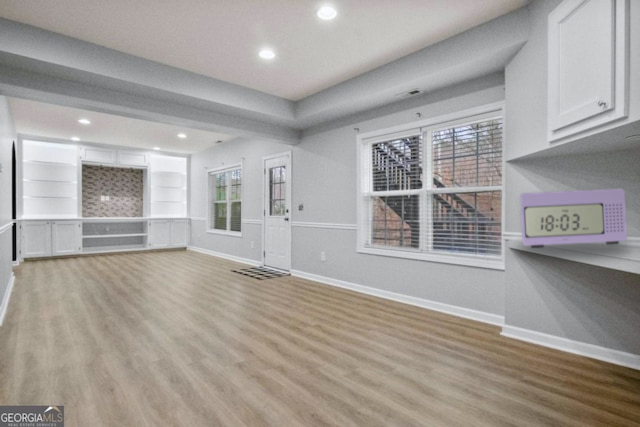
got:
18:03
